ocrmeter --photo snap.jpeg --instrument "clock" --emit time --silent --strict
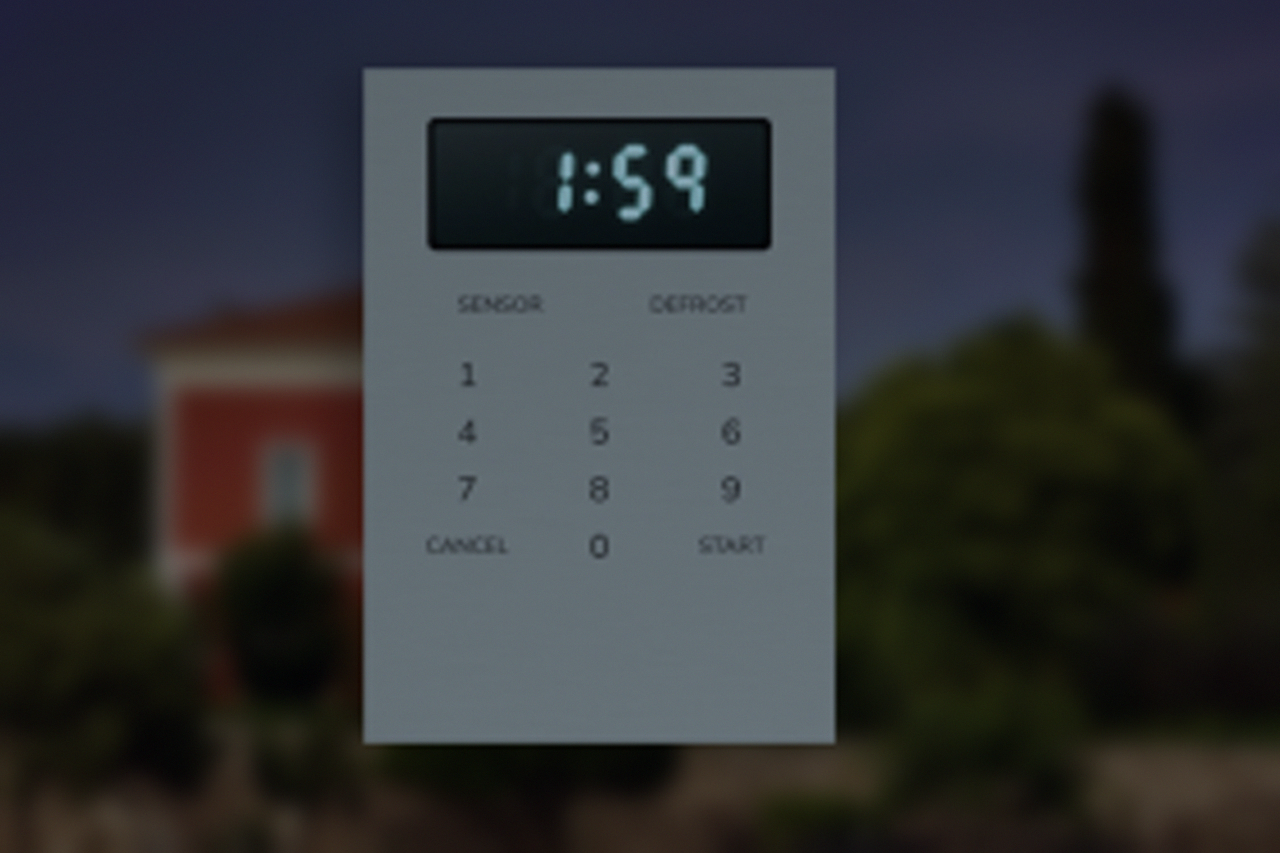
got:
1:59
